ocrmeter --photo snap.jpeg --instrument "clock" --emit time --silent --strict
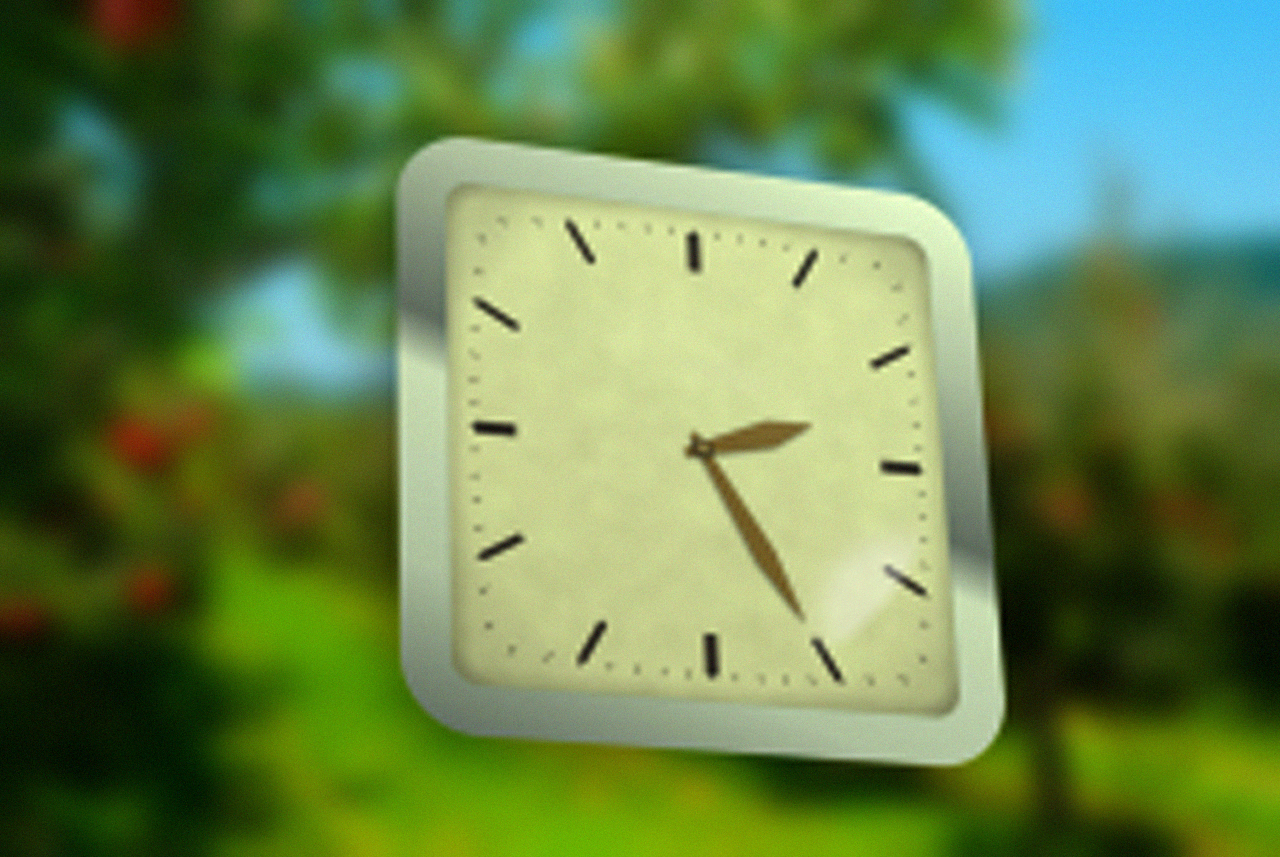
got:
2:25
